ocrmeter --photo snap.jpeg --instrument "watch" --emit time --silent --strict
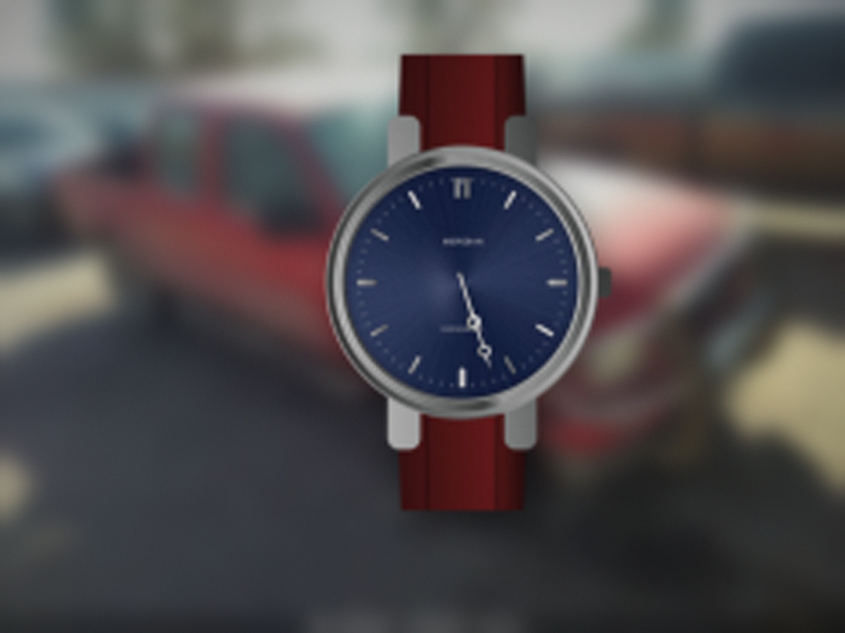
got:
5:27
